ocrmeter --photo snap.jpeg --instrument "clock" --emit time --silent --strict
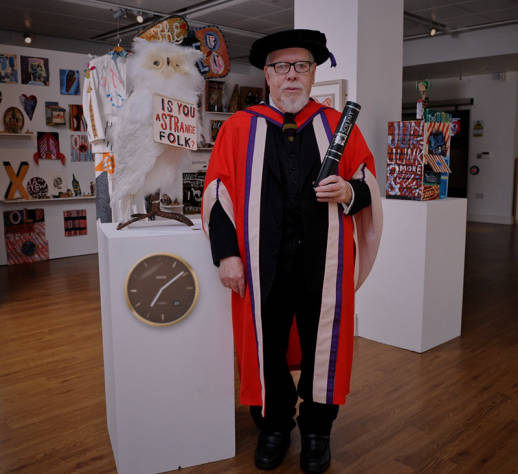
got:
7:09
